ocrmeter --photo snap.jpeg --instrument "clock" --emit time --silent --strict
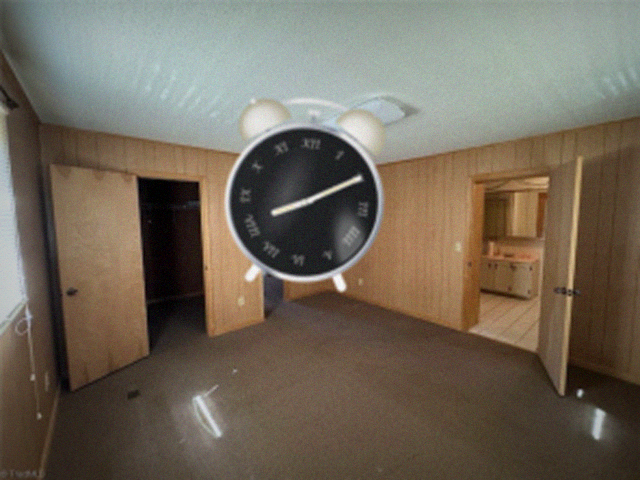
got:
8:10
